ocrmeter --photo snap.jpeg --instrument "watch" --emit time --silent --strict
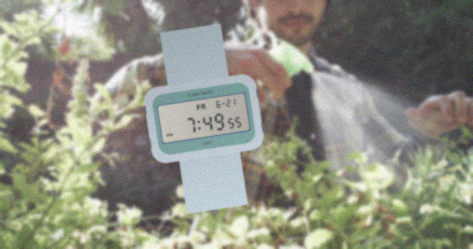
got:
7:49:55
